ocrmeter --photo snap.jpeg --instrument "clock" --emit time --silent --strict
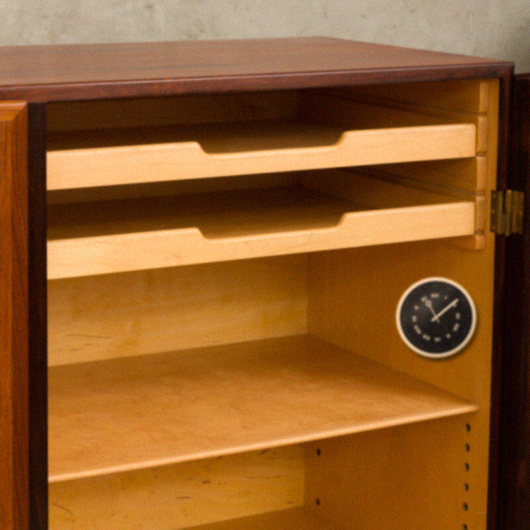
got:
11:09
